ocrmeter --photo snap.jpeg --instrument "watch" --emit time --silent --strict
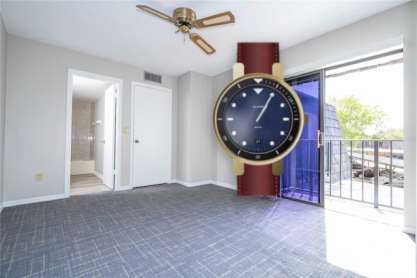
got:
1:05
